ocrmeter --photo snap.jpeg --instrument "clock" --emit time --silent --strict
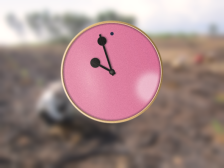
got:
9:57
